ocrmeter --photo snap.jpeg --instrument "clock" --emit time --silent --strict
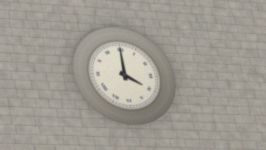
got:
4:00
